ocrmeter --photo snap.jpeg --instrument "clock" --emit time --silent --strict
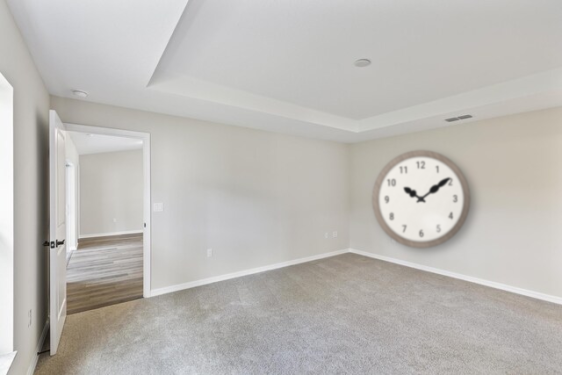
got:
10:09
